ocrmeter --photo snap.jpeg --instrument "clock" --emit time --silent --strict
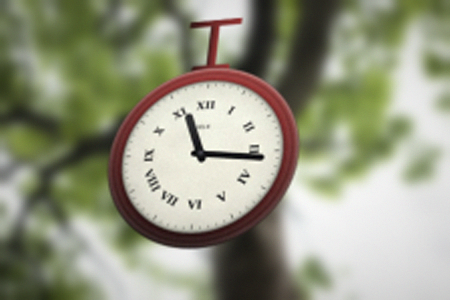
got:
11:16
